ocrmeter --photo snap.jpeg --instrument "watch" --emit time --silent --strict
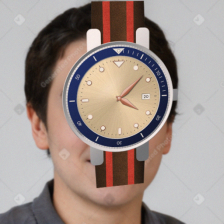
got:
4:08
